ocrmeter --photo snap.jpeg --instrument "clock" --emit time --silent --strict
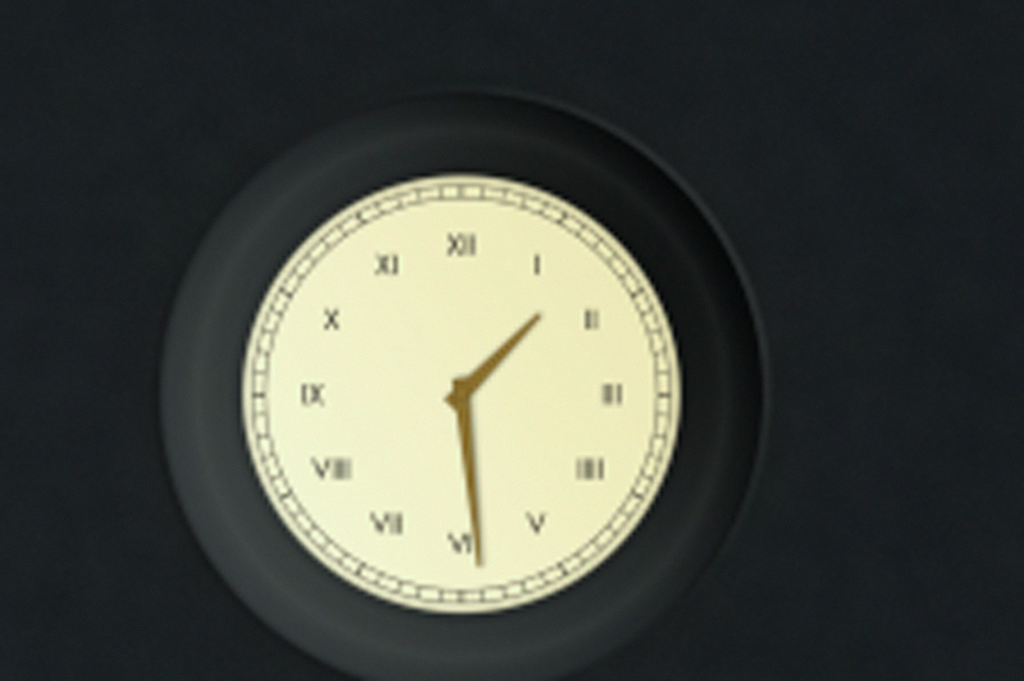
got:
1:29
